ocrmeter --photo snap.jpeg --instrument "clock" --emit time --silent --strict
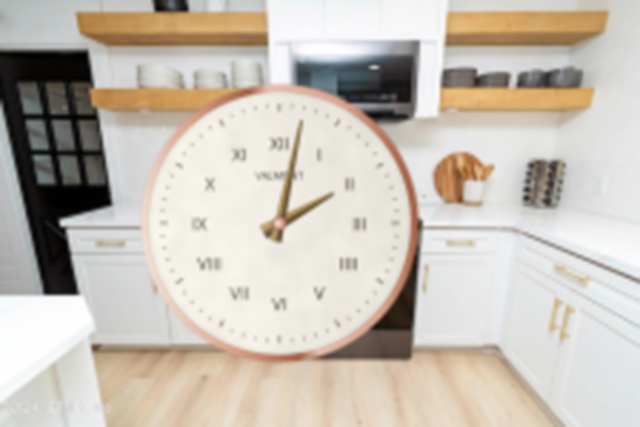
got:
2:02
